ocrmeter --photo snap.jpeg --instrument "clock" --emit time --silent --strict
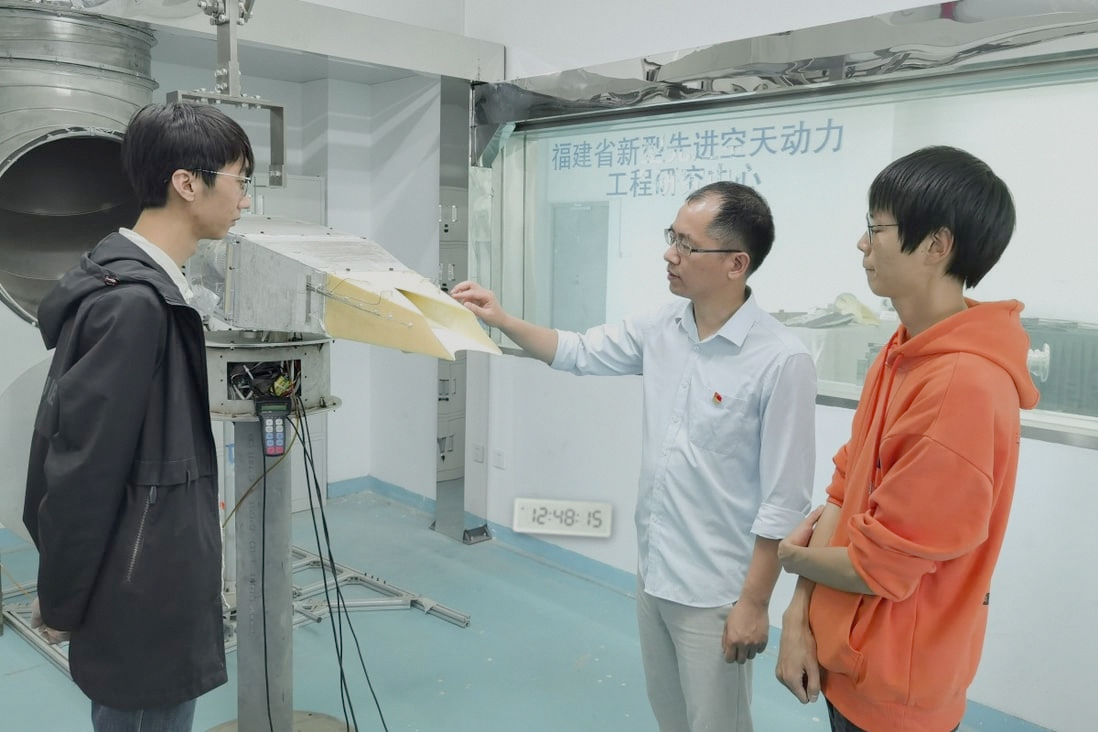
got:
12:48:15
